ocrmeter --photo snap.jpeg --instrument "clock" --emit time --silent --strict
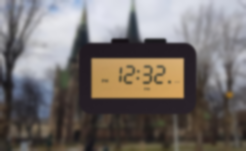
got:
12:32
